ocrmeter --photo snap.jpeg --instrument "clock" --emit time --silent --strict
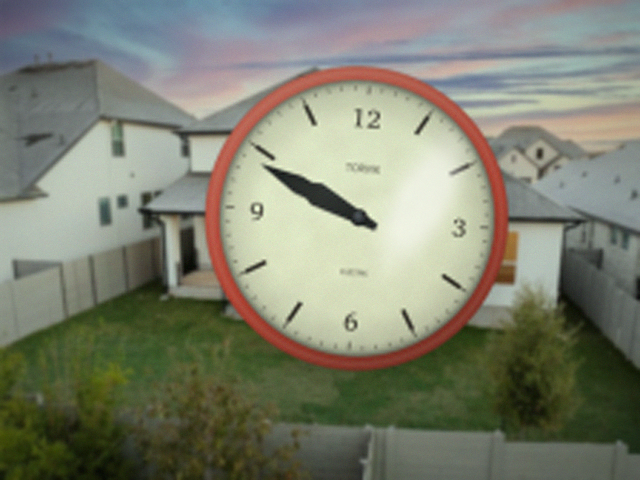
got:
9:49
